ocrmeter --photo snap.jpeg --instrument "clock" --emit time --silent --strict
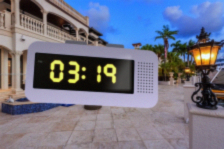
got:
3:19
